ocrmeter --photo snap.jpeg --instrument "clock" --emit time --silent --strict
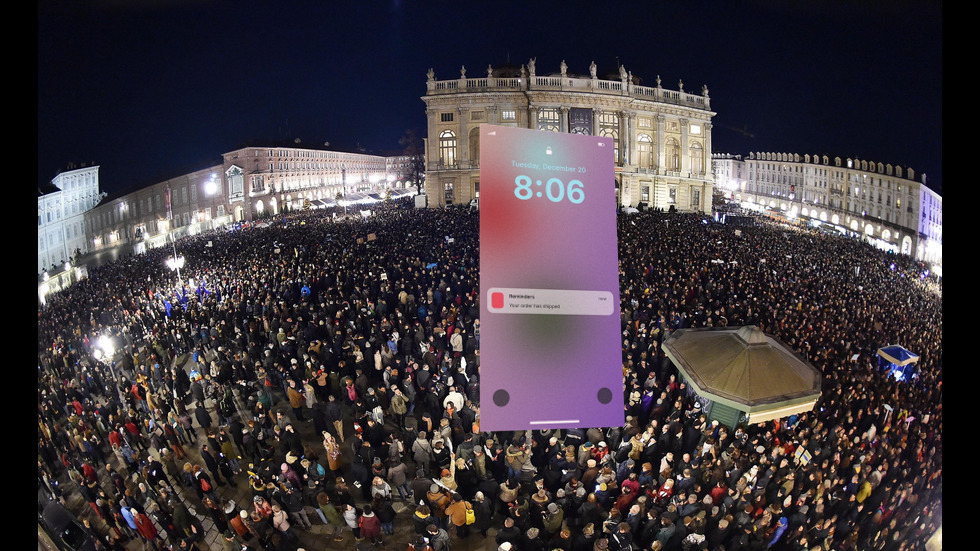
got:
8:06
